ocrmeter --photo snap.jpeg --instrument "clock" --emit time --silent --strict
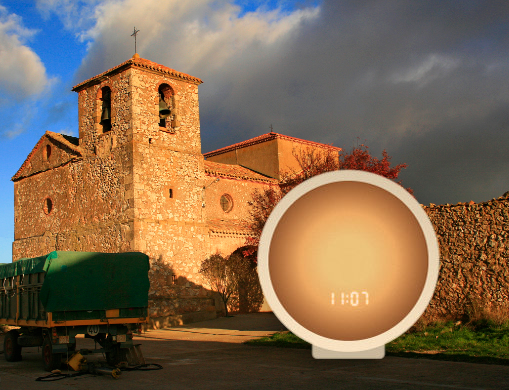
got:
11:07
